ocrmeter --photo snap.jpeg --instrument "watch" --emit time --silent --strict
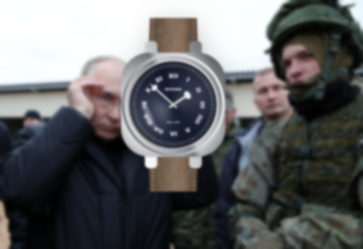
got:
1:52
